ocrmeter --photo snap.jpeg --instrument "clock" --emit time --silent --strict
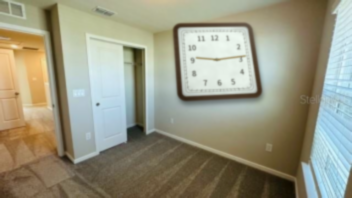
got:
9:14
